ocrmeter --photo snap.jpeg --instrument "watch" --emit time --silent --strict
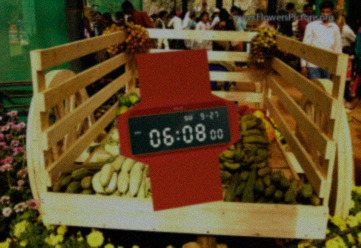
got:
6:08
